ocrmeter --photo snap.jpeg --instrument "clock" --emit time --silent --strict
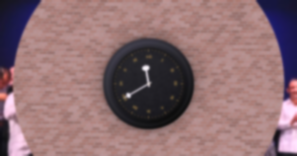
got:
11:40
